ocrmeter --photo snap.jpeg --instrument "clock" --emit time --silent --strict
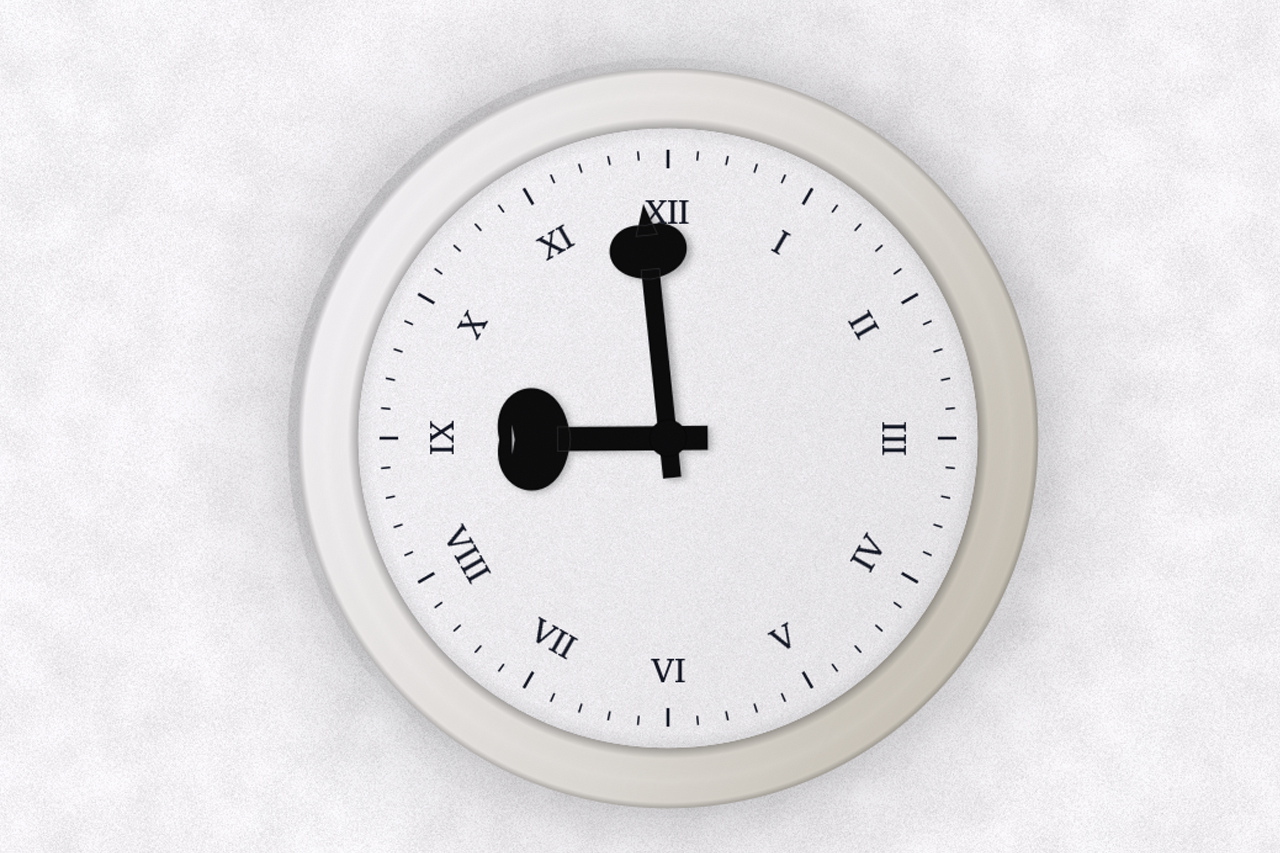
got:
8:59
